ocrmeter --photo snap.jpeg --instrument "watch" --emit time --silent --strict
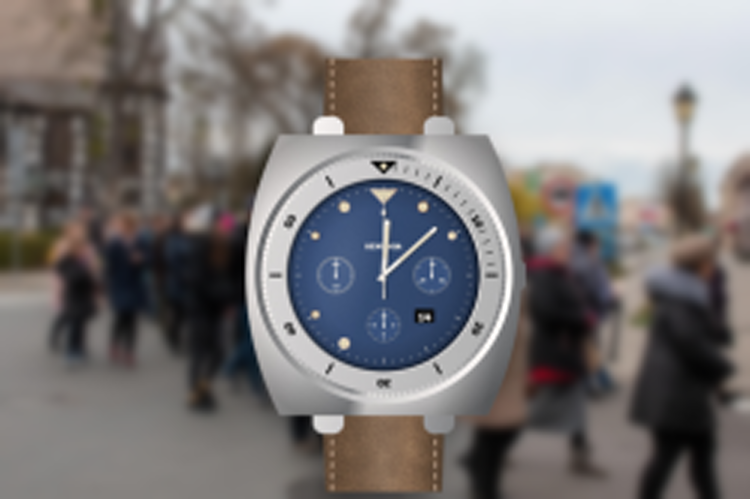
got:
12:08
